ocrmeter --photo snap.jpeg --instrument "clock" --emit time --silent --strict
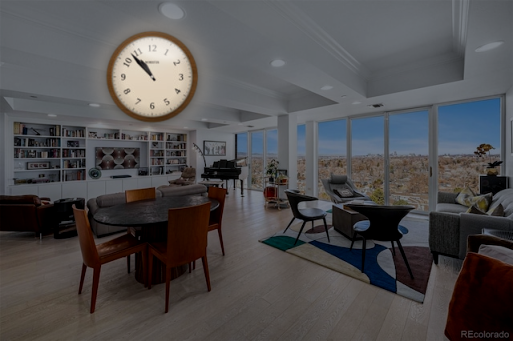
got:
10:53
